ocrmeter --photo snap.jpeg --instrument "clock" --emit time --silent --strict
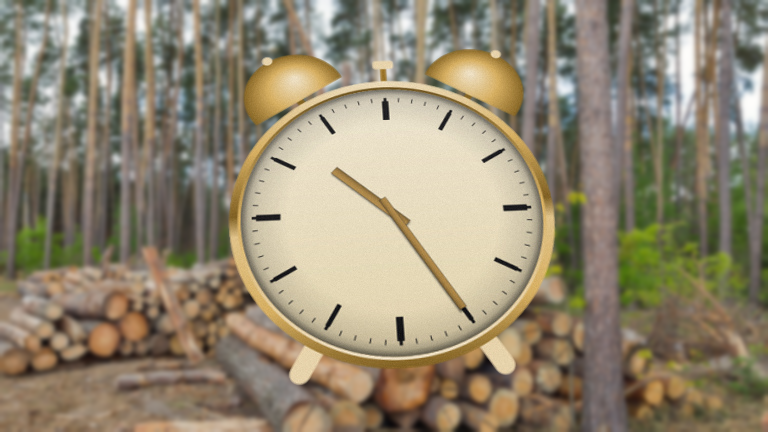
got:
10:25
